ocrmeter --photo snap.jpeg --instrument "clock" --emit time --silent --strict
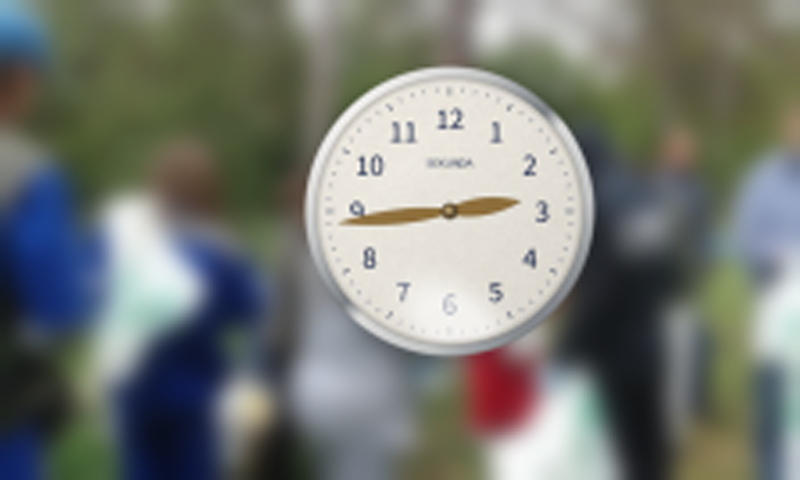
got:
2:44
